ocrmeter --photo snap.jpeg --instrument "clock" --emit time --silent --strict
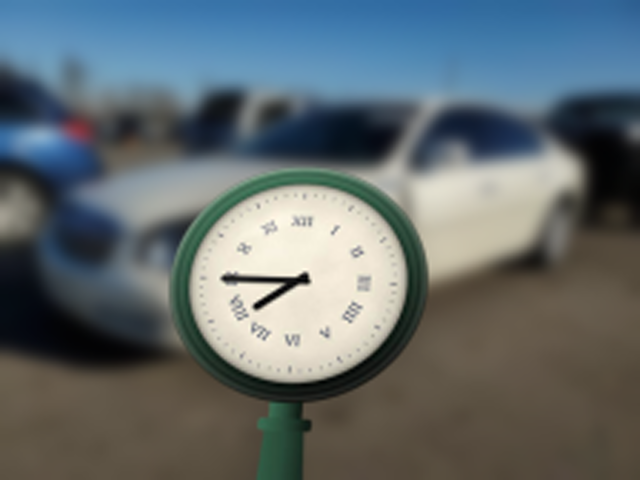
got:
7:45
